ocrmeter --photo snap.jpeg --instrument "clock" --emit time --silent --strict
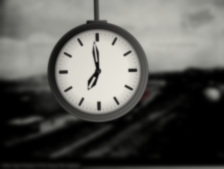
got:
6:59
